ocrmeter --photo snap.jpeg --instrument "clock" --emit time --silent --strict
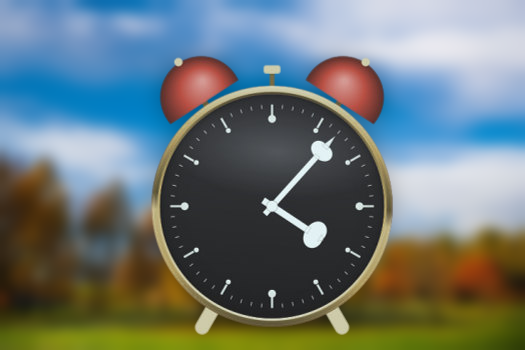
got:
4:07
